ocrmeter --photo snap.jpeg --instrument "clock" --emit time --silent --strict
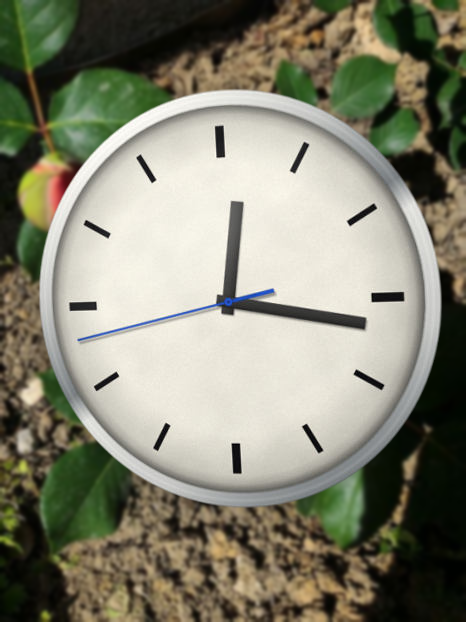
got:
12:16:43
